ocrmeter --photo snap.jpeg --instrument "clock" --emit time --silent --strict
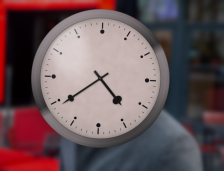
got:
4:39
